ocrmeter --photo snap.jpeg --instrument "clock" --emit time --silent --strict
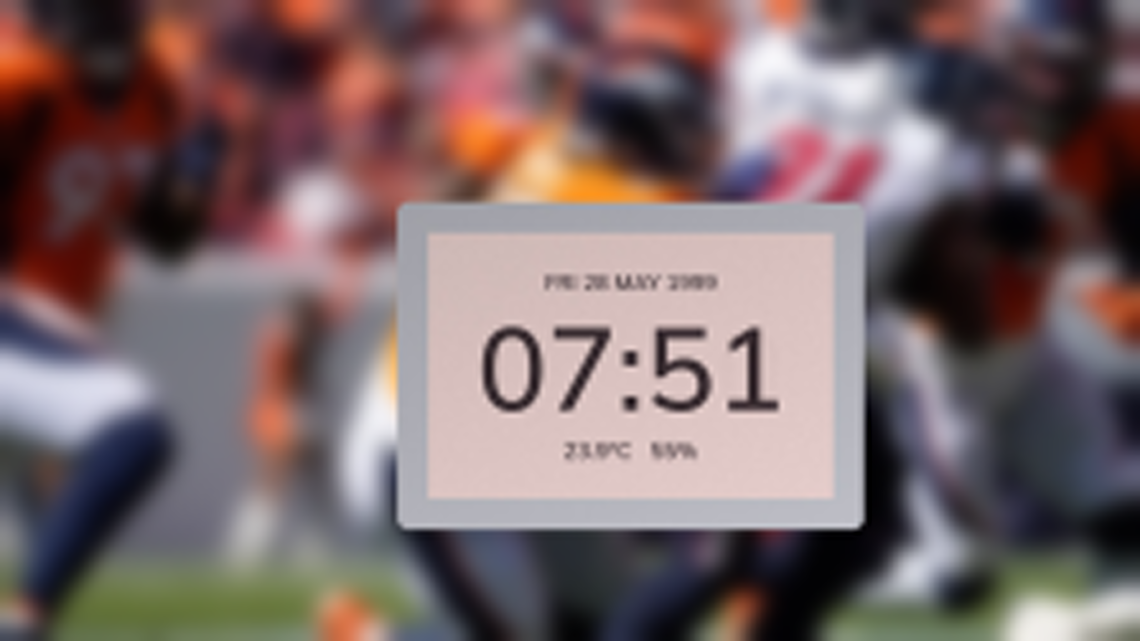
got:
7:51
